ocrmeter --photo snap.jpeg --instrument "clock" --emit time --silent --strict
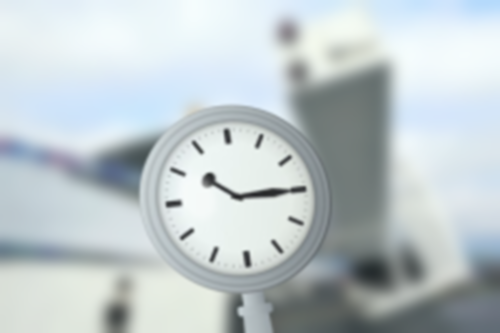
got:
10:15
